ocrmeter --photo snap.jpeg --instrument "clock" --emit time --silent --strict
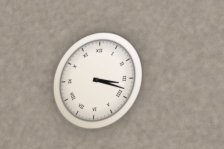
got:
3:18
